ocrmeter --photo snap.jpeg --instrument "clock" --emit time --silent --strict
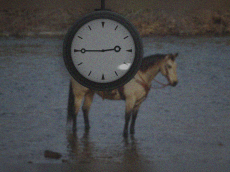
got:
2:45
